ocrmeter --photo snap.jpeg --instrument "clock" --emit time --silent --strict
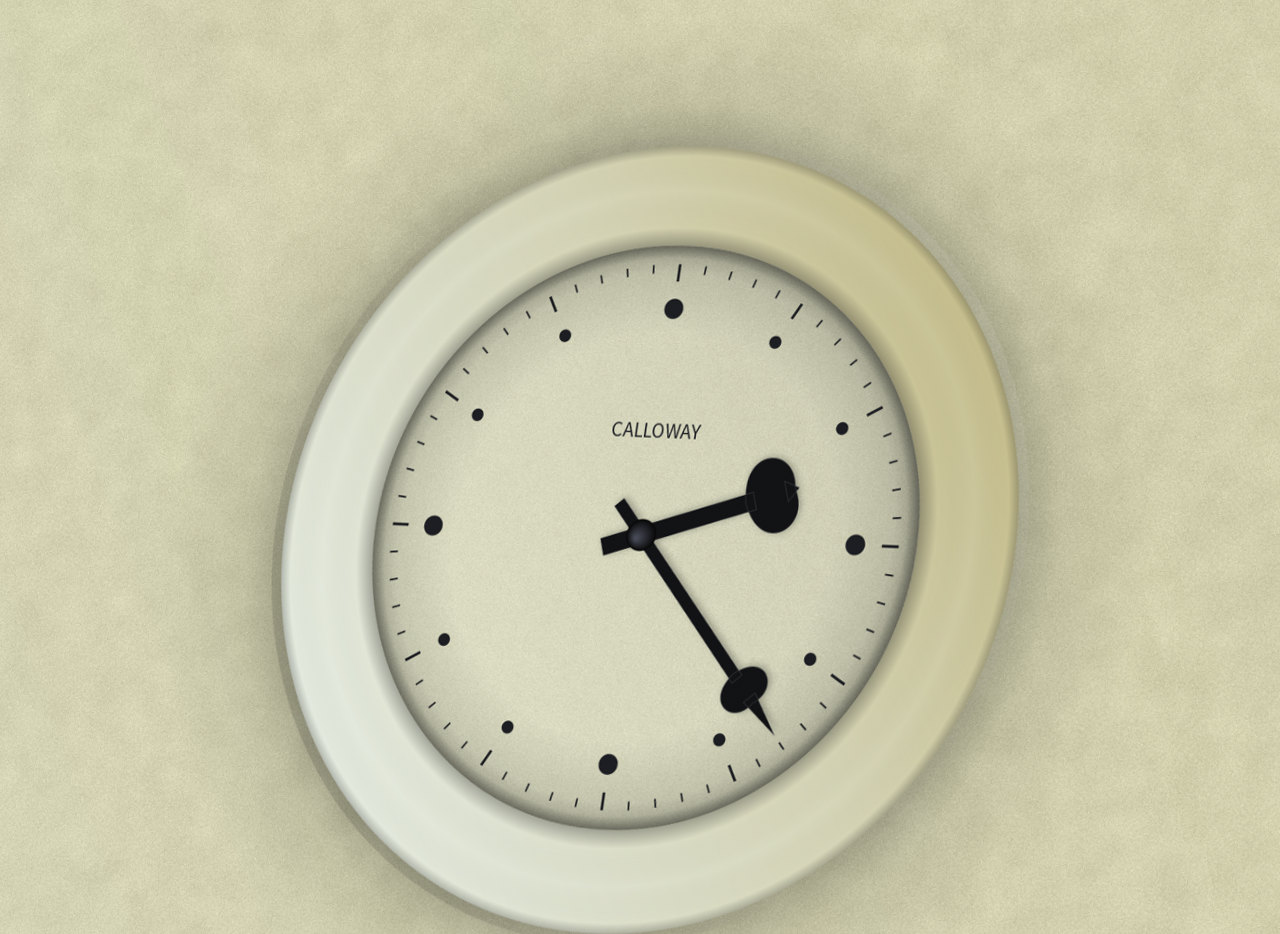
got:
2:23
